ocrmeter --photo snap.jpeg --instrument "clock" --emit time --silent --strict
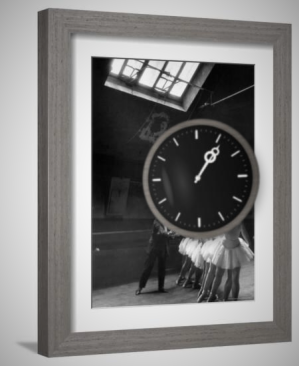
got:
1:06
